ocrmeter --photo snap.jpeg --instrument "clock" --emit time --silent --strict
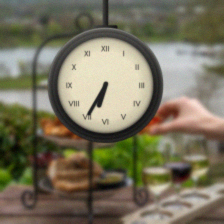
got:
6:35
